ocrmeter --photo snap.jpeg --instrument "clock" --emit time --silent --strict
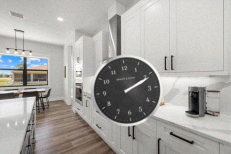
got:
2:11
